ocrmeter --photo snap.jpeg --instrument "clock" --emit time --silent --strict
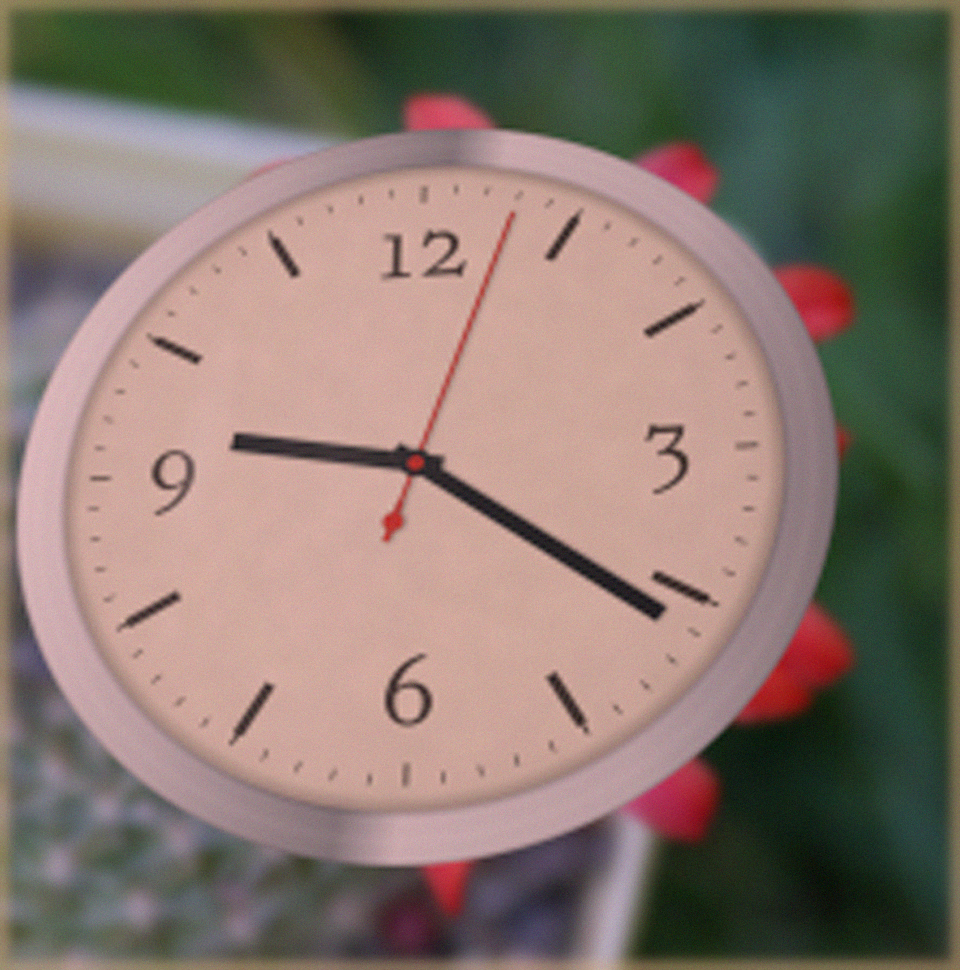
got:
9:21:03
